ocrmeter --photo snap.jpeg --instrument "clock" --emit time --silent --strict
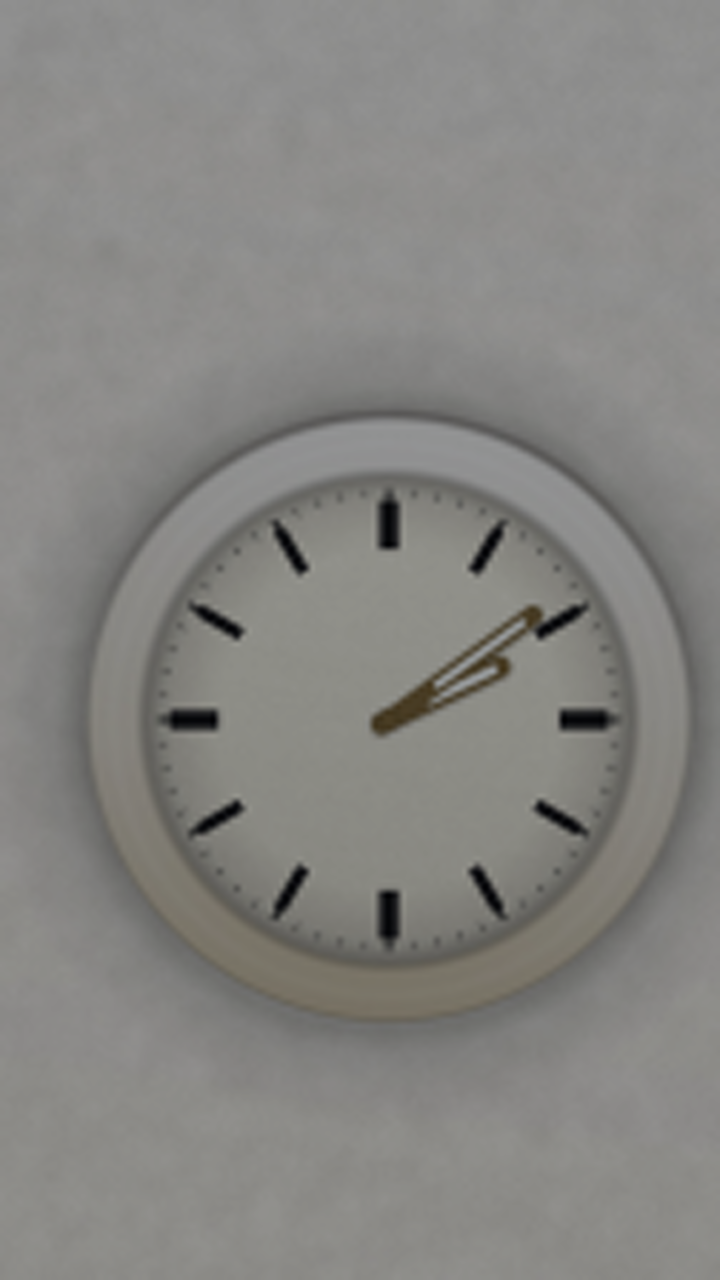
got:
2:09
